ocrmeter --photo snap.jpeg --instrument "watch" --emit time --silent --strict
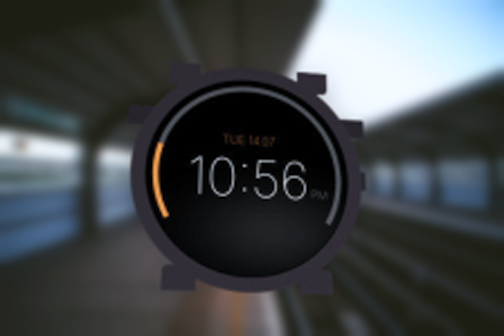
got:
10:56
